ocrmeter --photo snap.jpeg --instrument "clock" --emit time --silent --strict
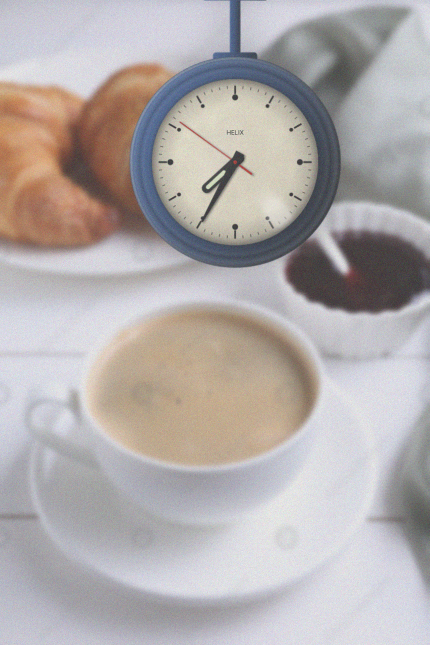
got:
7:34:51
